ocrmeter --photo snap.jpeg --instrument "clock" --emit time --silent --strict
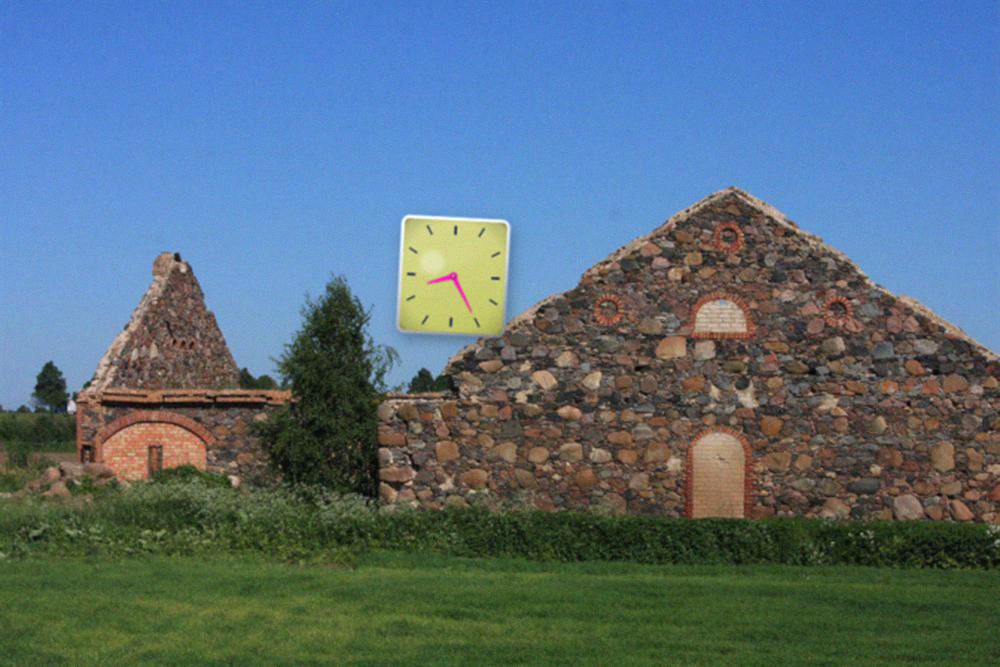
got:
8:25
